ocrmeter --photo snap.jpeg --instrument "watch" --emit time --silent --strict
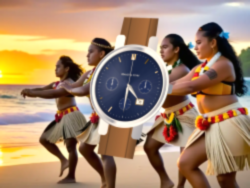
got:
4:30
